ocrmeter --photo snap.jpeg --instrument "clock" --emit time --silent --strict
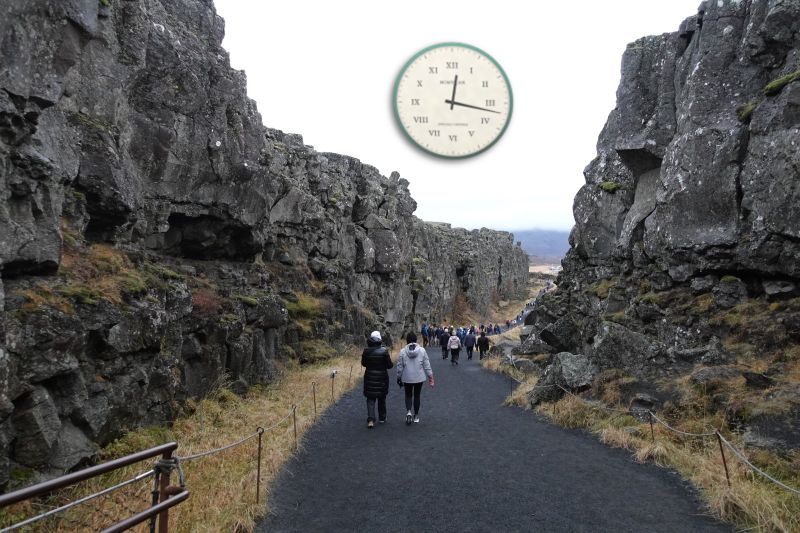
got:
12:17
